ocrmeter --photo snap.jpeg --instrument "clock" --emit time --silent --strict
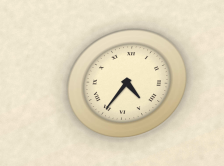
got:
4:35
